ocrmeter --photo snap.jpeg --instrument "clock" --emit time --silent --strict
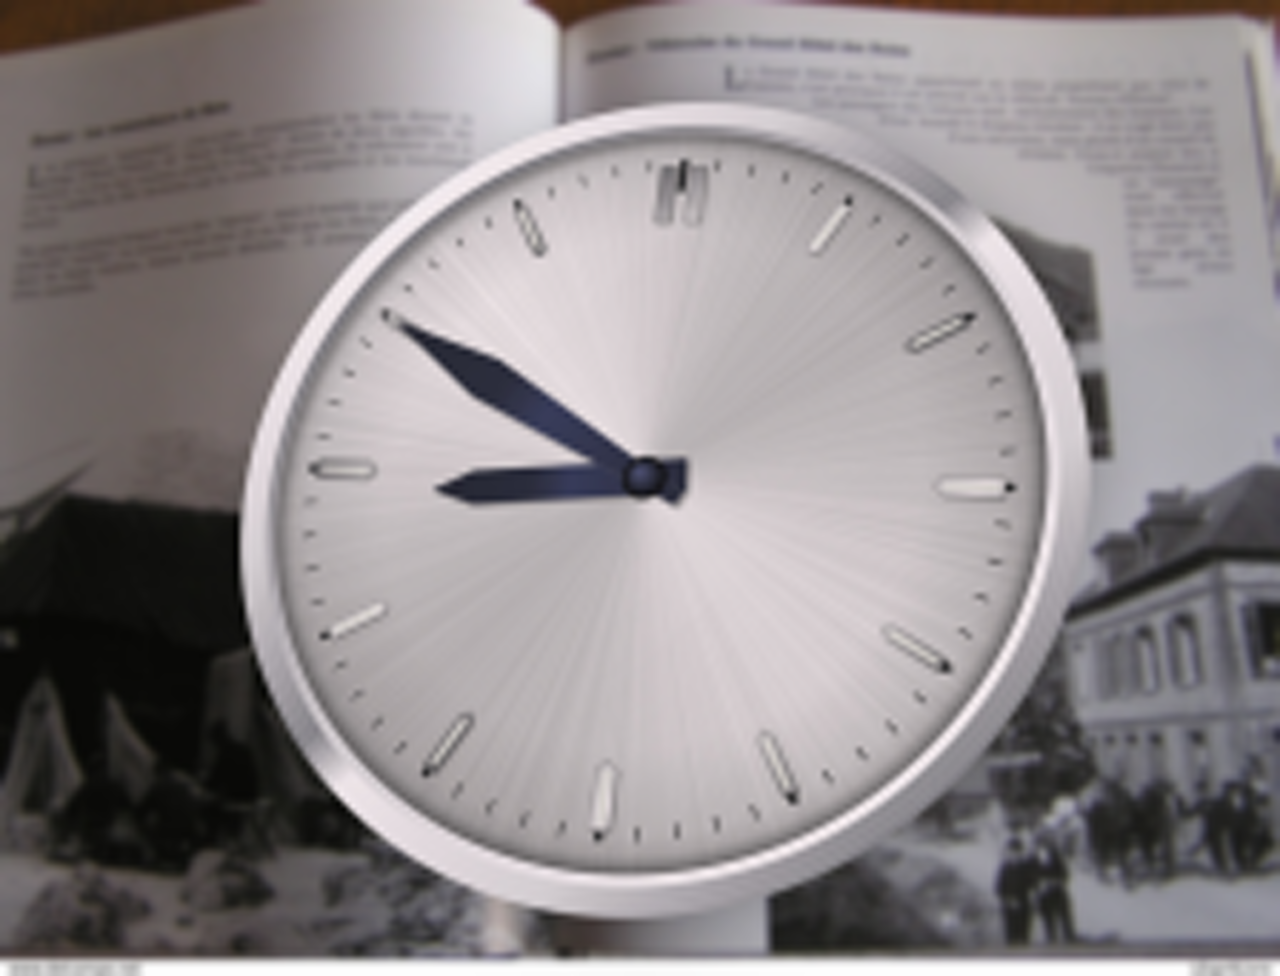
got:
8:50
